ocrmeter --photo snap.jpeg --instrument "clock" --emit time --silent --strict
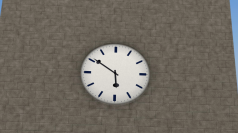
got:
5:51
